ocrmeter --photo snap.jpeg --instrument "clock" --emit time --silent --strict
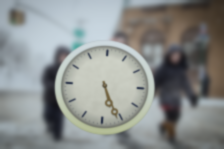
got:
5:26
